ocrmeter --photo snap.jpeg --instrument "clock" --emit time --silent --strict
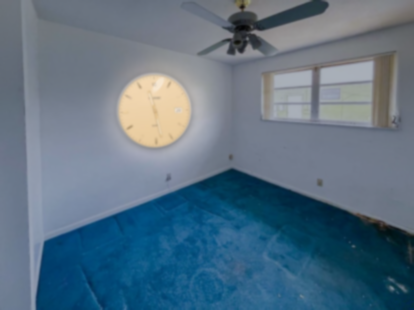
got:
11:28
